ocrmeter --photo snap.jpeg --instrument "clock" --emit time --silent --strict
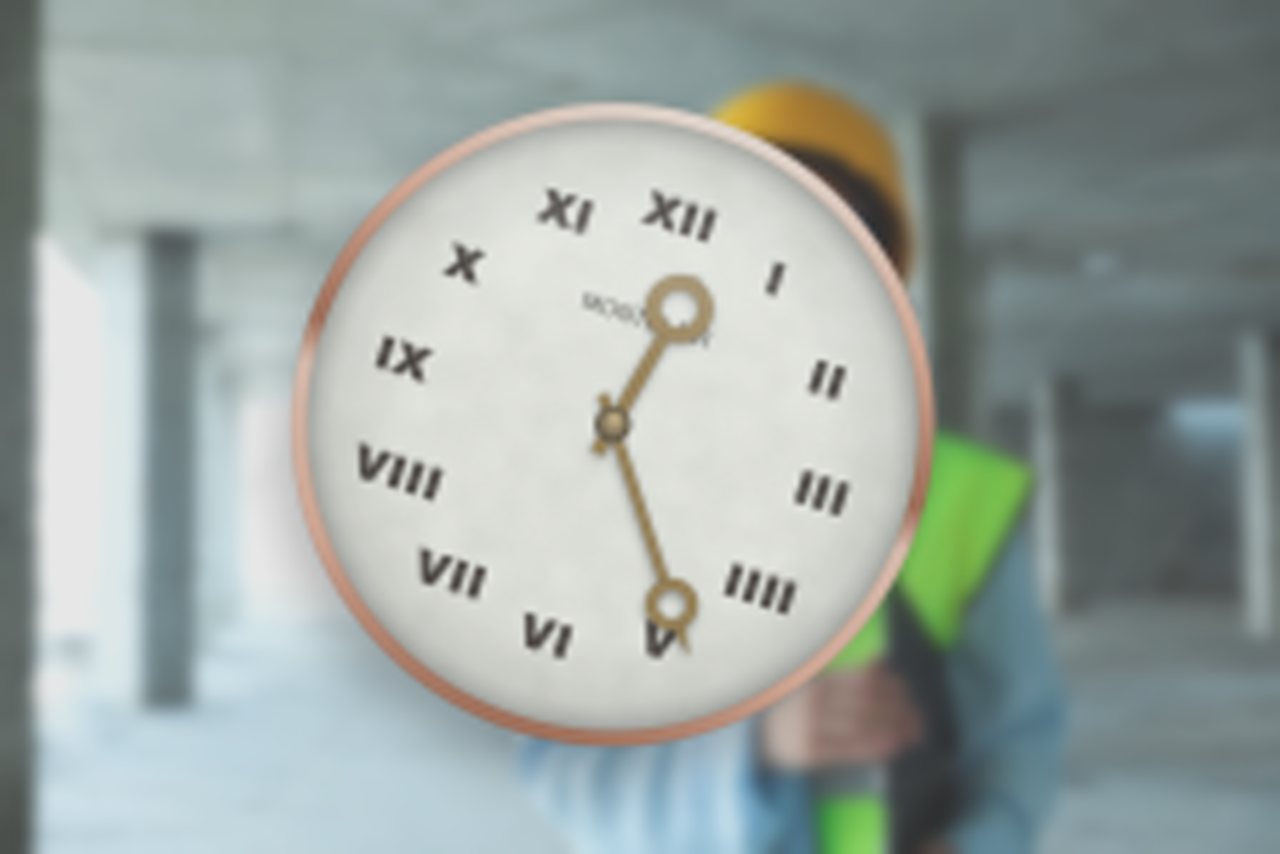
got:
12:24
